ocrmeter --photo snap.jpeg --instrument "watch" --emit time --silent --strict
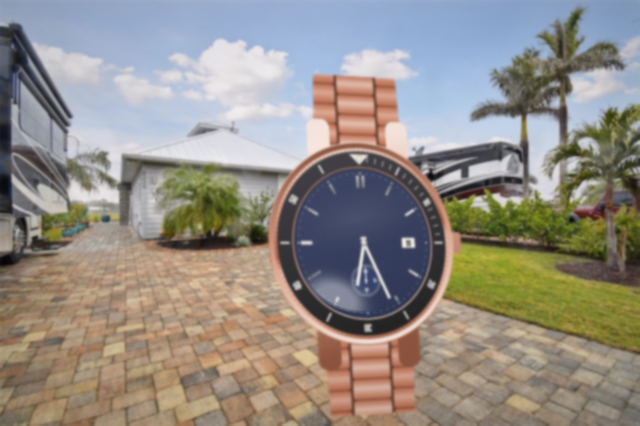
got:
6:26
